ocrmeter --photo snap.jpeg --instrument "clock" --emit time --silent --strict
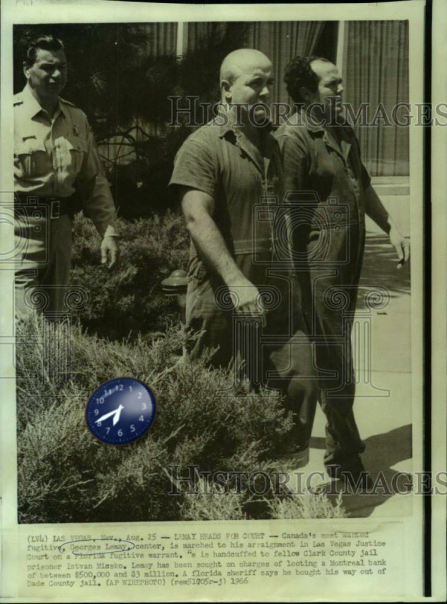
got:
6:41
